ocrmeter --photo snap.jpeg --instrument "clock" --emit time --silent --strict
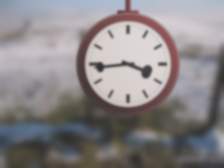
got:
3:44
